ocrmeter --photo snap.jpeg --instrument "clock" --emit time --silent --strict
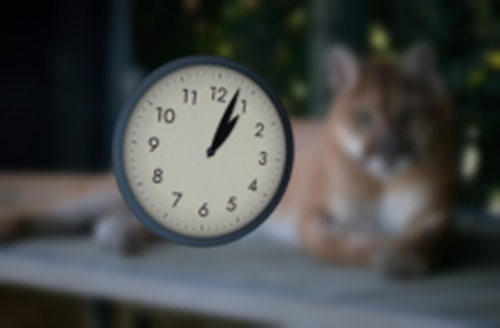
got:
1:03
